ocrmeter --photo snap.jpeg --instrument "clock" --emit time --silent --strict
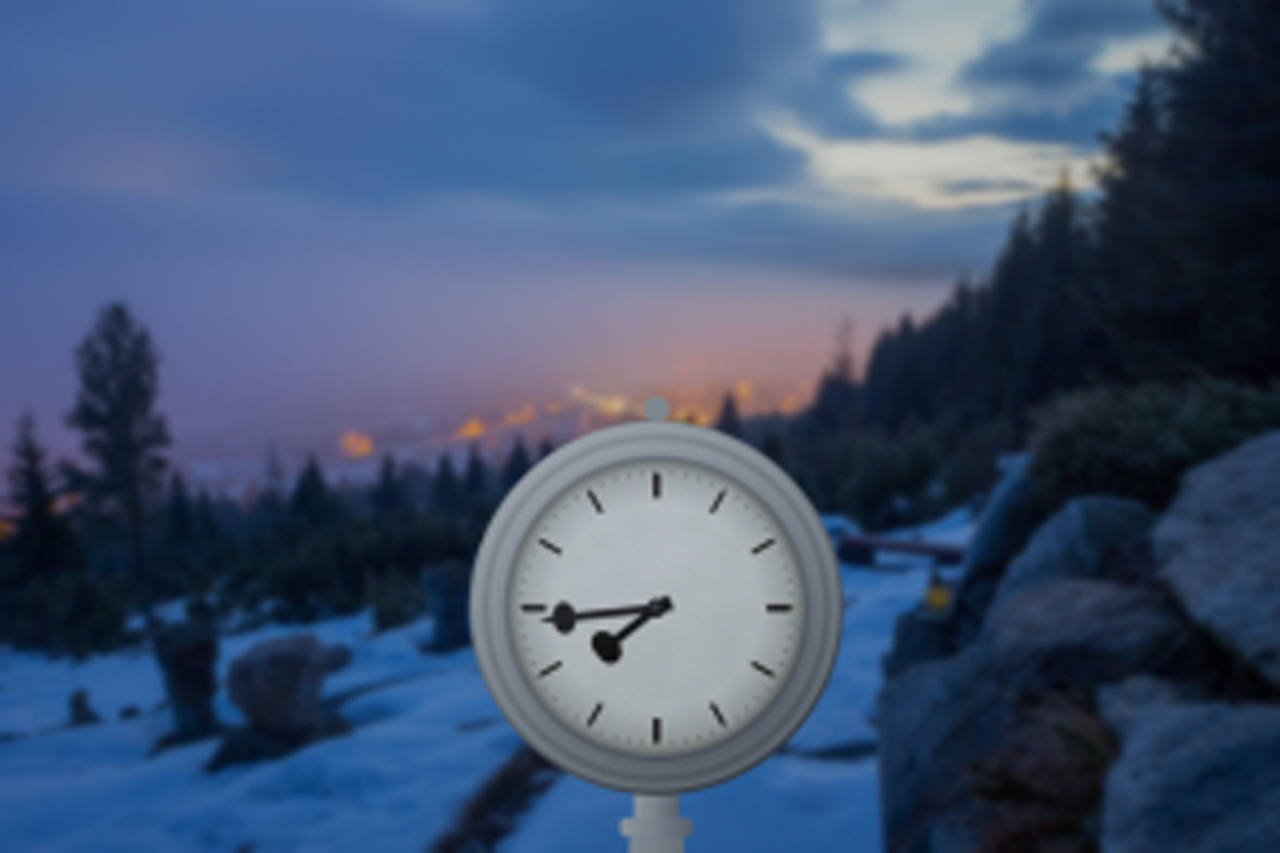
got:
7:44
